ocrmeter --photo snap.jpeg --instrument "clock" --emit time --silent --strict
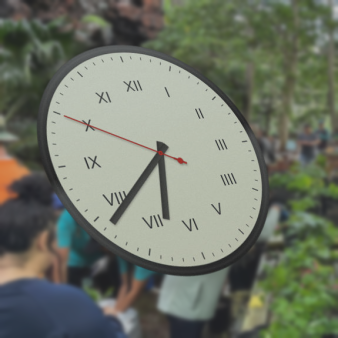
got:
6:38:50
